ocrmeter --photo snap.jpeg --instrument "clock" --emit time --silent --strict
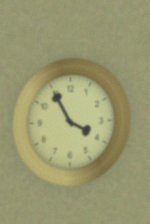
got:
3:55
